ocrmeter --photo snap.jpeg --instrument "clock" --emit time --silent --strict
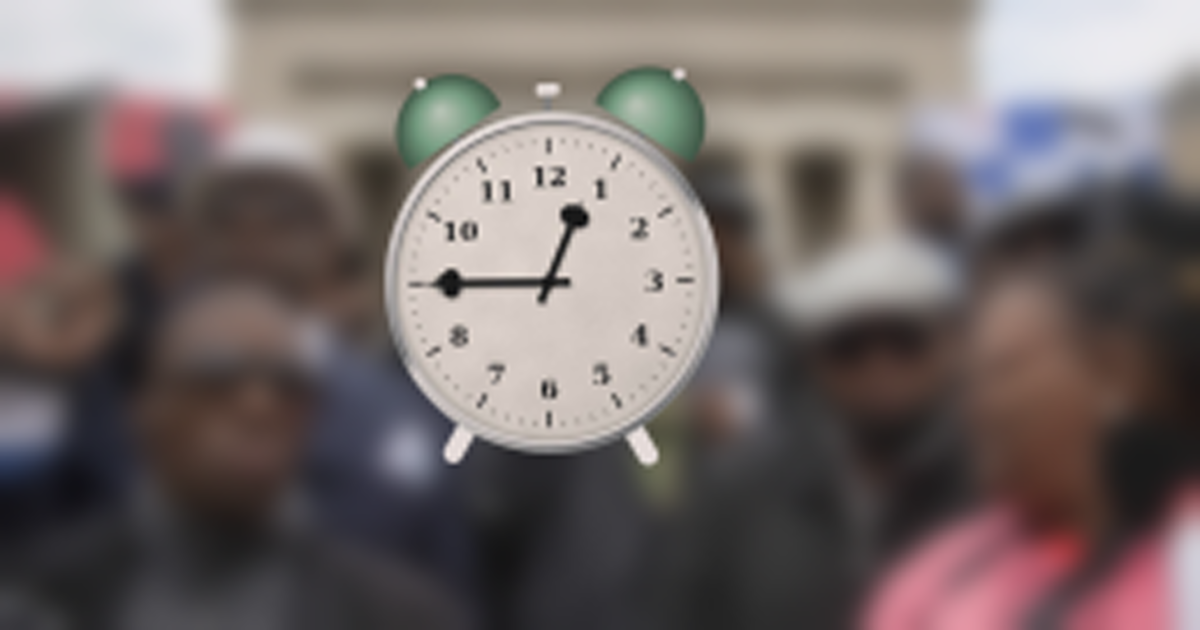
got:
12:45
